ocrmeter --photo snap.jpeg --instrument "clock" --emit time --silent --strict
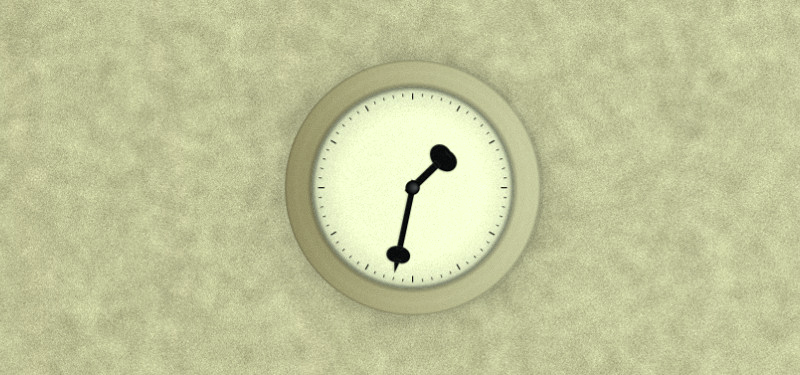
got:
1:32
